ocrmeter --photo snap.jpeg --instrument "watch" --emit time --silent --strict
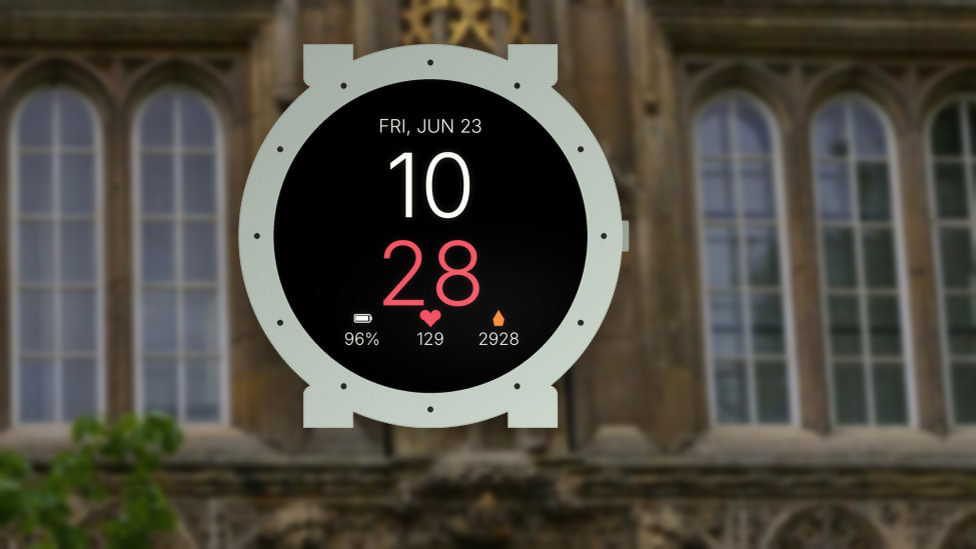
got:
10:28
